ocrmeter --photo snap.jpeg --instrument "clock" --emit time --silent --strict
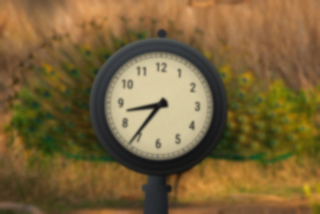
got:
8:36
